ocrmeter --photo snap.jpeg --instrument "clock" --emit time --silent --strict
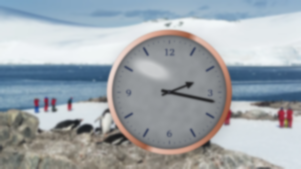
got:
2:17
